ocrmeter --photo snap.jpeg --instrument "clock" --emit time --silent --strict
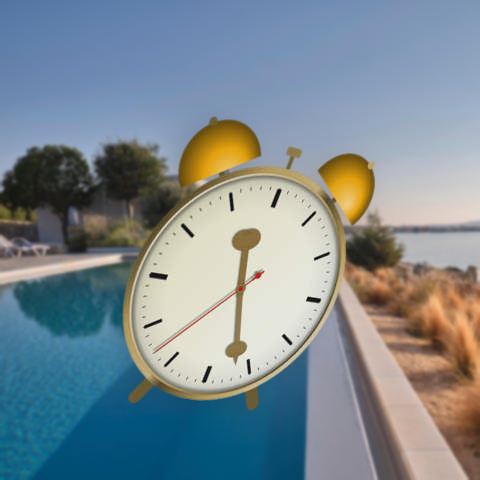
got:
11:26:37
